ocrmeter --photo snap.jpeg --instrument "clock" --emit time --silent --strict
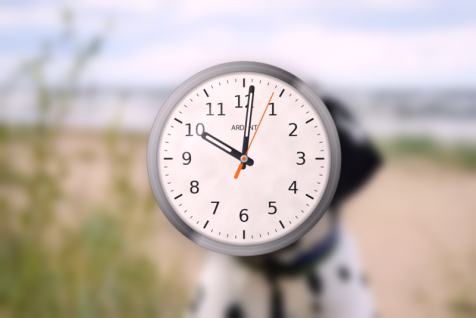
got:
10:01:04
